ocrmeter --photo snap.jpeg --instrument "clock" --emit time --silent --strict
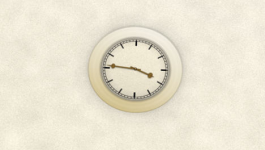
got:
3:46
